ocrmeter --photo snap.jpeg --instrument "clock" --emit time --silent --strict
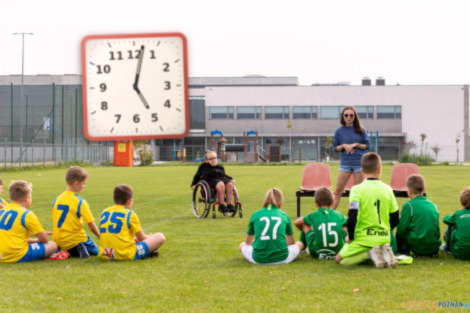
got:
5:02
